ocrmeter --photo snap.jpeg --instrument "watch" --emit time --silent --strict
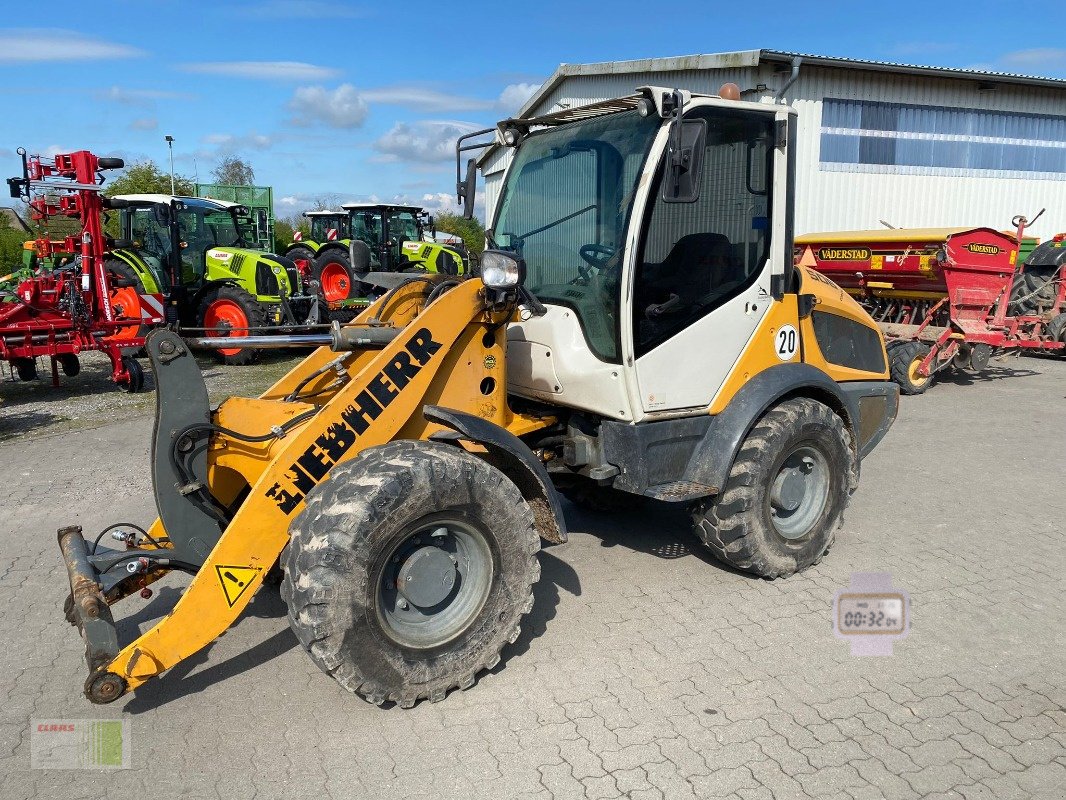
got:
0:32
